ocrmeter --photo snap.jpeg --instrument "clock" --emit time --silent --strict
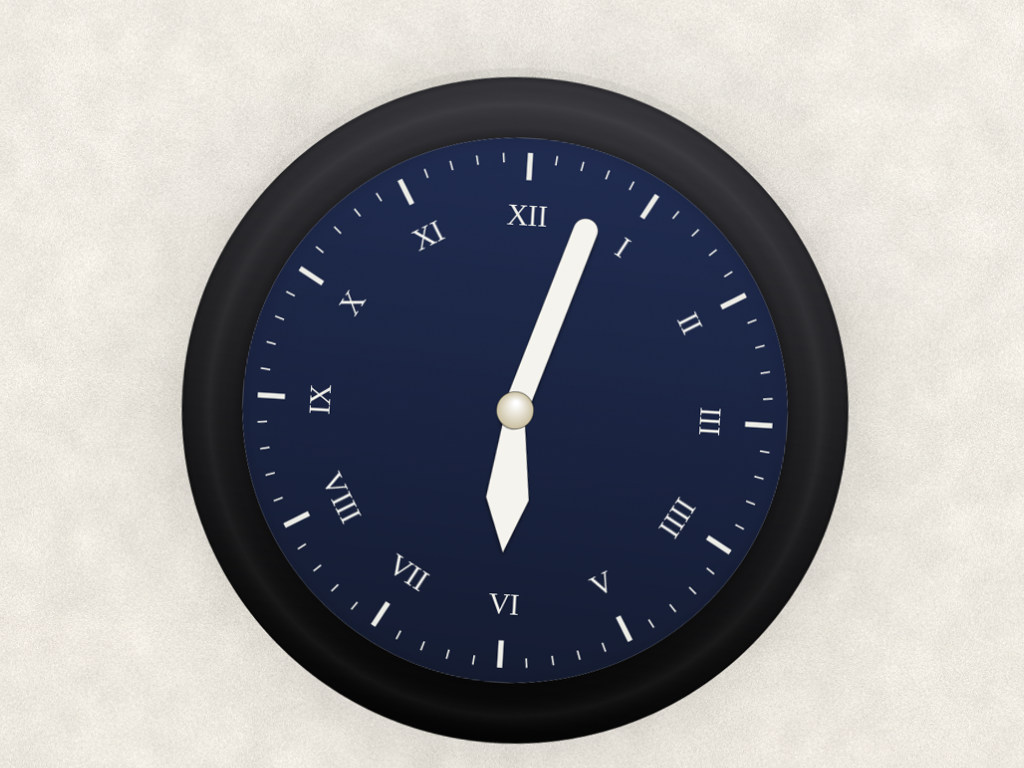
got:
6:03
